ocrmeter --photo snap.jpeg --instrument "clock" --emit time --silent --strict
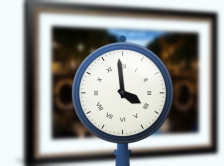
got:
3:59
